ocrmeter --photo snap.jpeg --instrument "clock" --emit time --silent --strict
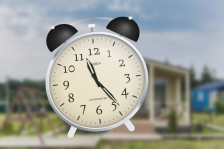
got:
11:24
